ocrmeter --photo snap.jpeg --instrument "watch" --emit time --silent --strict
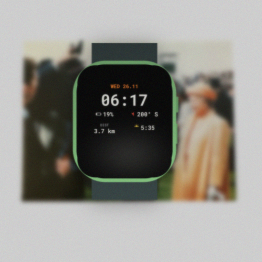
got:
6:17
